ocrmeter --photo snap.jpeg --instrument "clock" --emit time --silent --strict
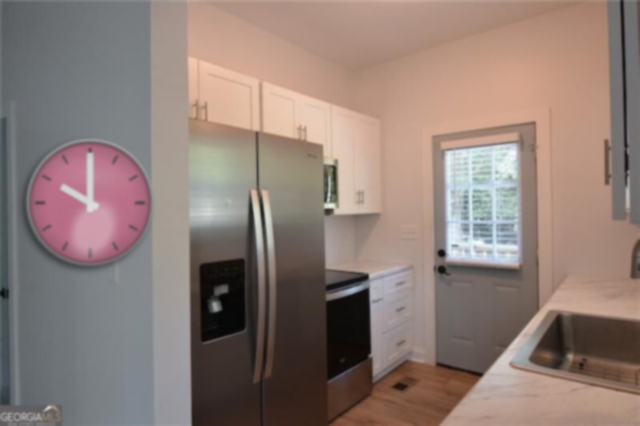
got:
10:00
